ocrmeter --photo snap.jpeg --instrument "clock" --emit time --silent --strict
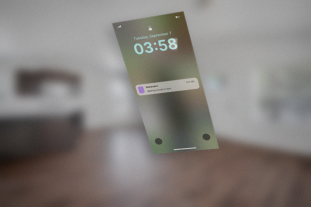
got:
3:58
